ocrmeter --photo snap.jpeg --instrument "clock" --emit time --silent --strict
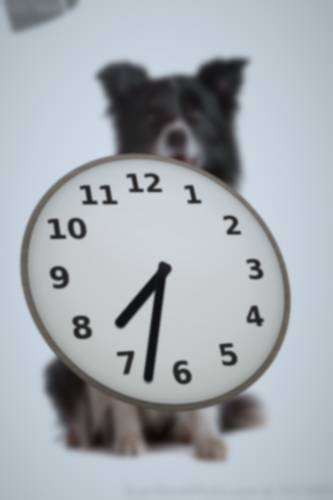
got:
7:33
